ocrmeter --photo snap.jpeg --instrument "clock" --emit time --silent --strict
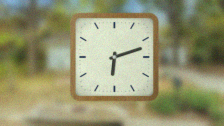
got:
6:12
